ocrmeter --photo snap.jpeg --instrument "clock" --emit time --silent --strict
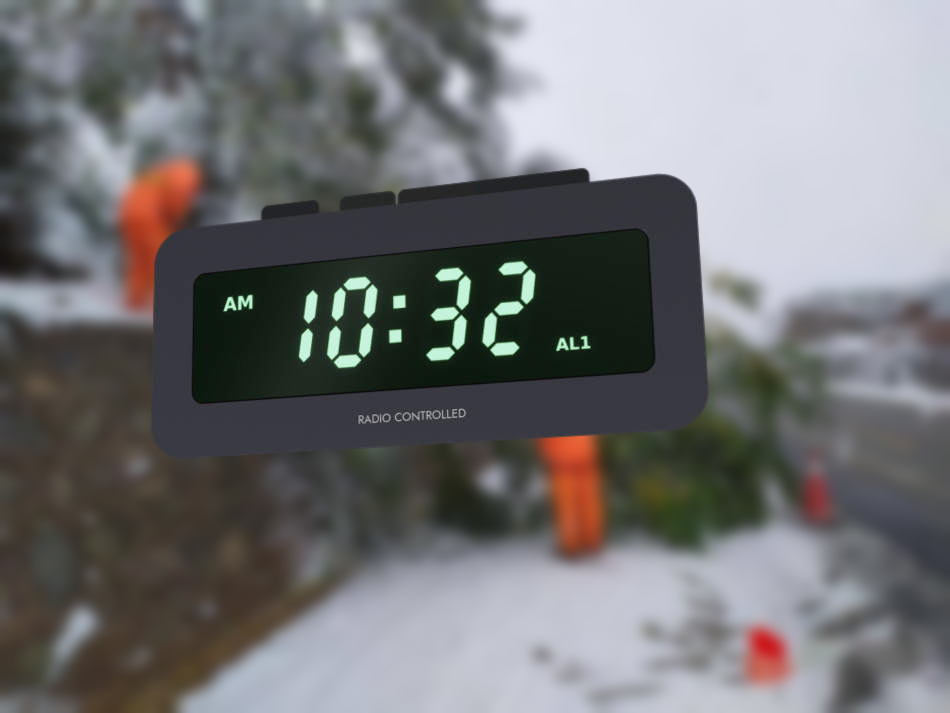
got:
10:32
